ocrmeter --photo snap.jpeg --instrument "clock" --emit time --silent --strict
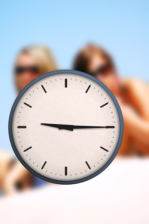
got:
9:15
